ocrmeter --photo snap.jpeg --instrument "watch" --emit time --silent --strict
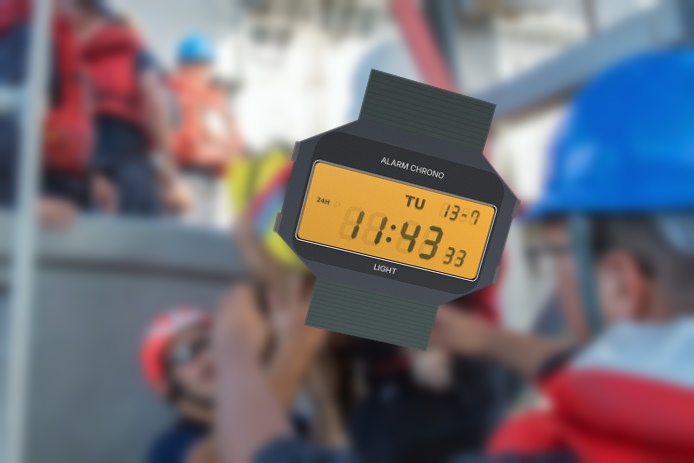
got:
11:43:33
